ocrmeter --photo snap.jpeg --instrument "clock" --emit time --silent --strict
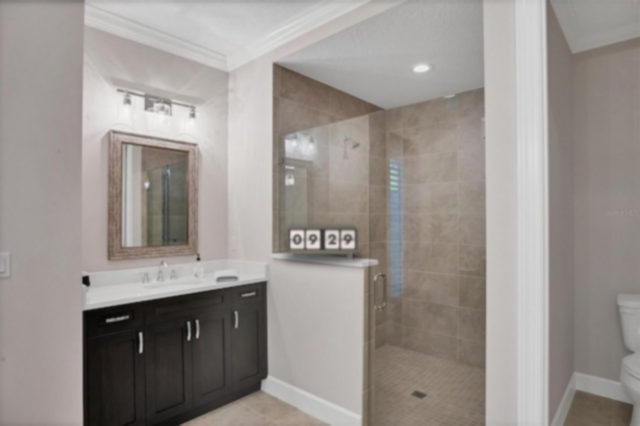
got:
9:29
